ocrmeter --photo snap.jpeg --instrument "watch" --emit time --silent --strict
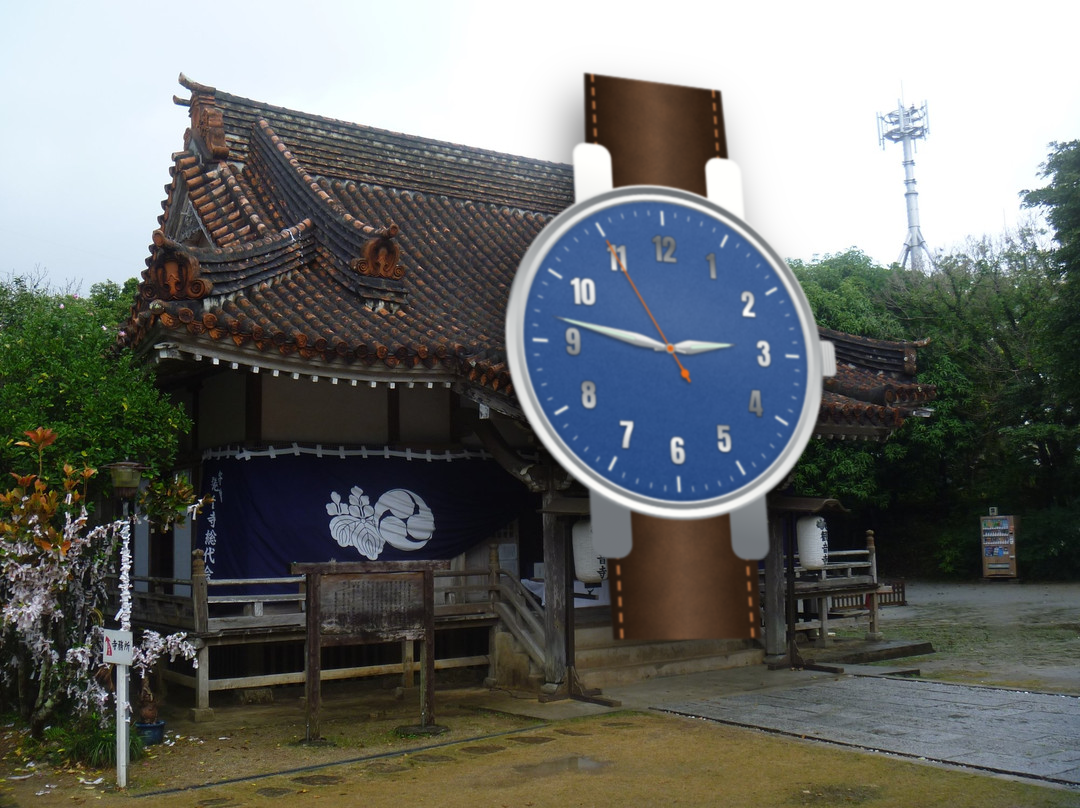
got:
2:46:55
